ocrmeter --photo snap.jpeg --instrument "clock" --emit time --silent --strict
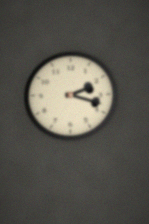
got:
2:18
